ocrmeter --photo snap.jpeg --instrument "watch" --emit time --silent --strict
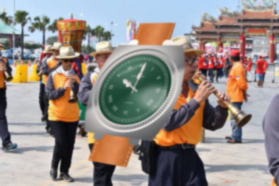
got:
10:01
